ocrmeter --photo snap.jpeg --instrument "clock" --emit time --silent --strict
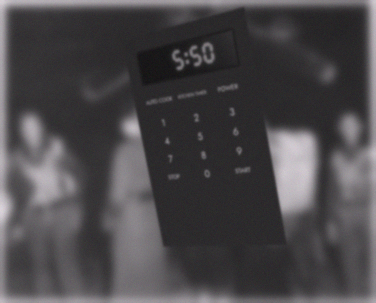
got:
5:50
